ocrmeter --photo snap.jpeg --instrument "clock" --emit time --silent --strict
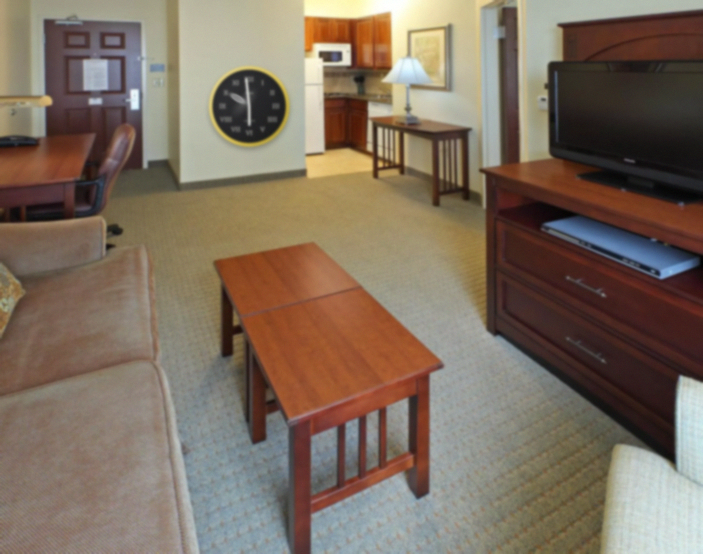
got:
5:59
